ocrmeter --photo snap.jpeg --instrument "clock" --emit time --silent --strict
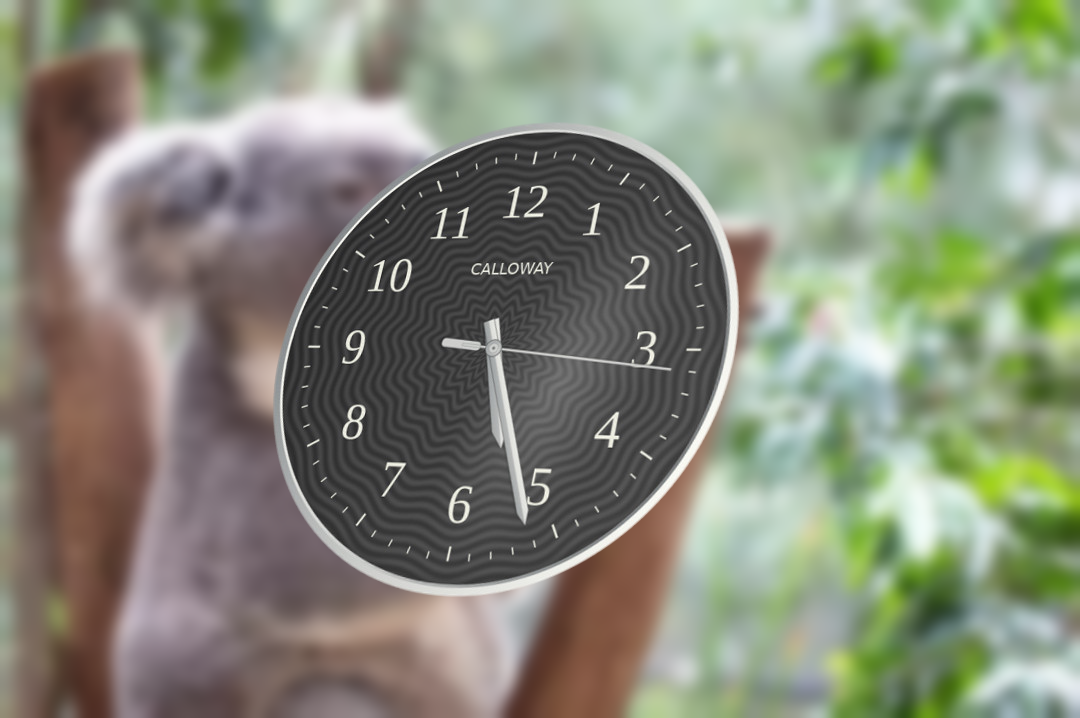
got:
5:26:16
